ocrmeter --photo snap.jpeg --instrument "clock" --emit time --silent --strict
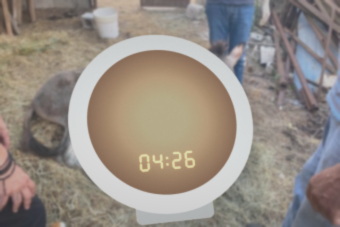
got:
4:26
